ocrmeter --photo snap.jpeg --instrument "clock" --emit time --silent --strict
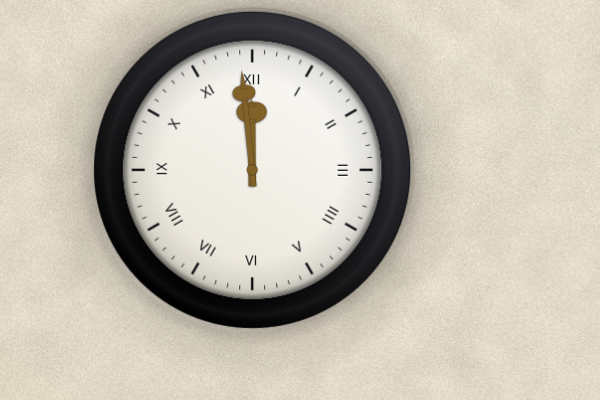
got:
11:59
